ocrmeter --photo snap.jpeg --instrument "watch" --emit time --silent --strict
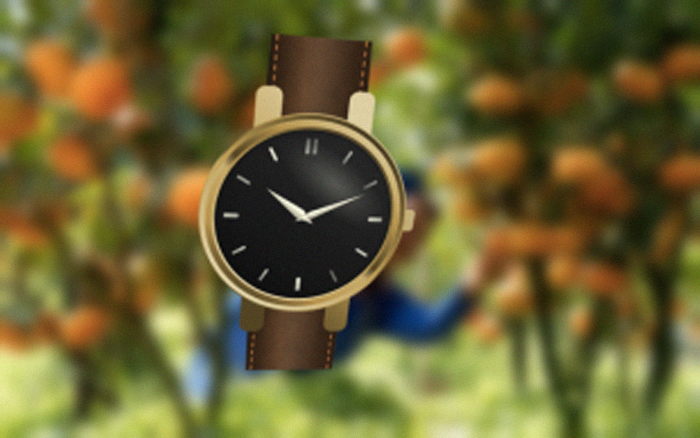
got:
10:11
